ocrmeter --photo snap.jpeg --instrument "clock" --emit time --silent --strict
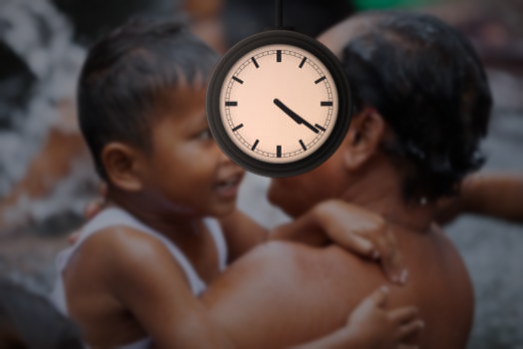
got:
4:21
